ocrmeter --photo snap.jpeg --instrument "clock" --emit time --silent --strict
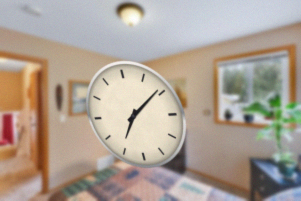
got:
7:09
